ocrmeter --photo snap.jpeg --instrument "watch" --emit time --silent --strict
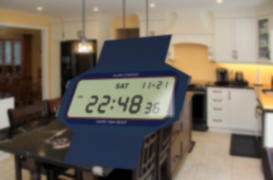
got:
22:48:36
